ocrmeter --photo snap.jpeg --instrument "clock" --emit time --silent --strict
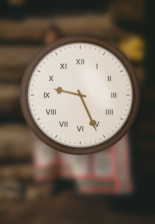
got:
9:26
